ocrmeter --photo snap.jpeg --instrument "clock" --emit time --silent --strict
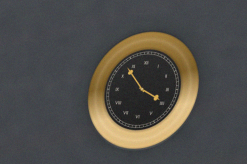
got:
3:53
